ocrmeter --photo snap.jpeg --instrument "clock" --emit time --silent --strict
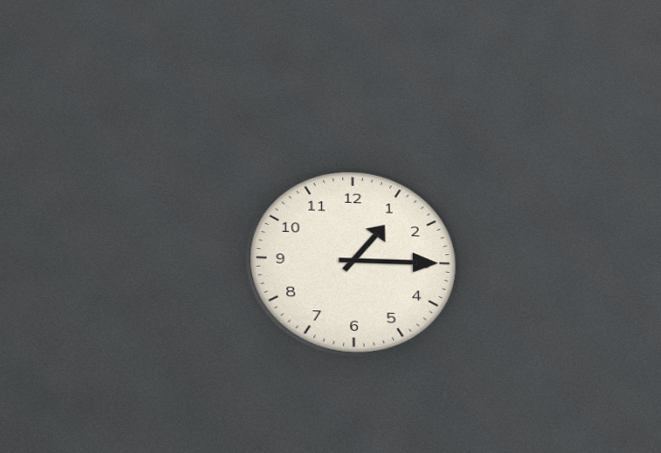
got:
1:15
